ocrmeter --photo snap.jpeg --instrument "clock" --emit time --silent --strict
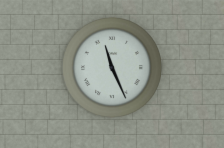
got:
11:26
